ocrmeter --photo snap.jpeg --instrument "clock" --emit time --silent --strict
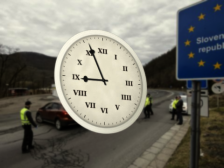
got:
8:56
